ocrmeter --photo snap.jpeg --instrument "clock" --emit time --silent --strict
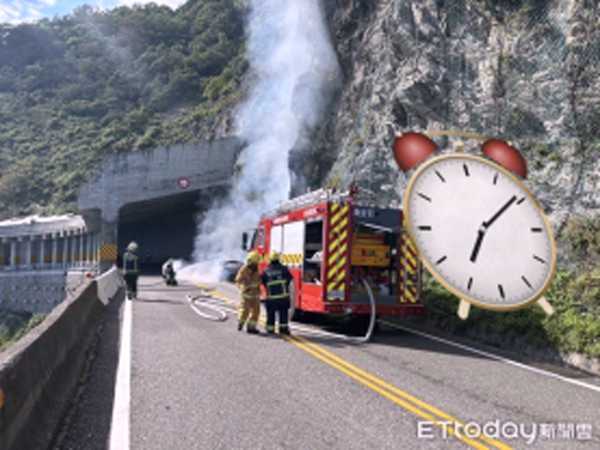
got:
7:09
